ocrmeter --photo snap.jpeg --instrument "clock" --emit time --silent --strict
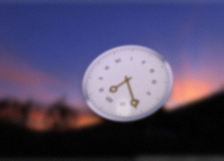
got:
8:31
